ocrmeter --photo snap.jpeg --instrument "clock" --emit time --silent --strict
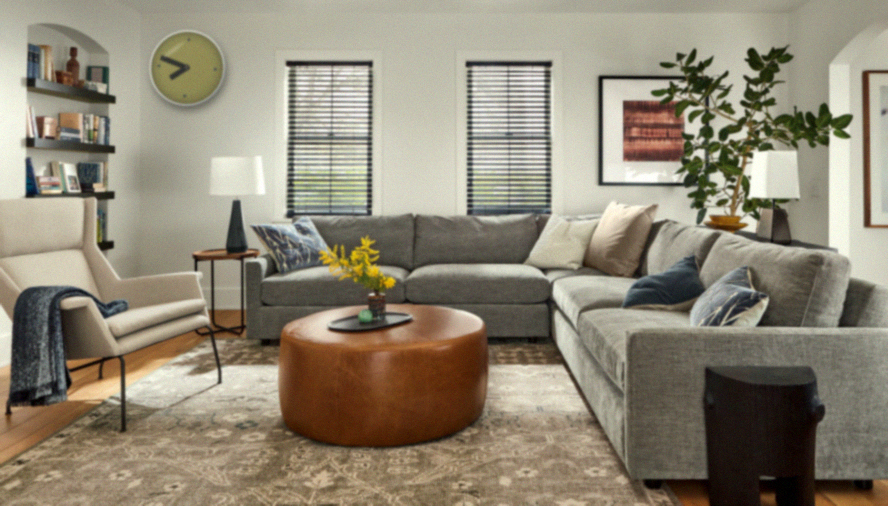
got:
7:48
